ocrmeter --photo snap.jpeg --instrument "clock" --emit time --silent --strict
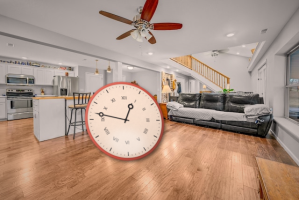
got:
12:47
